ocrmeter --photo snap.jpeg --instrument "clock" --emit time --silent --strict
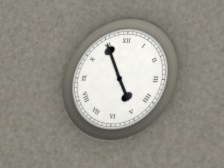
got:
4:55
